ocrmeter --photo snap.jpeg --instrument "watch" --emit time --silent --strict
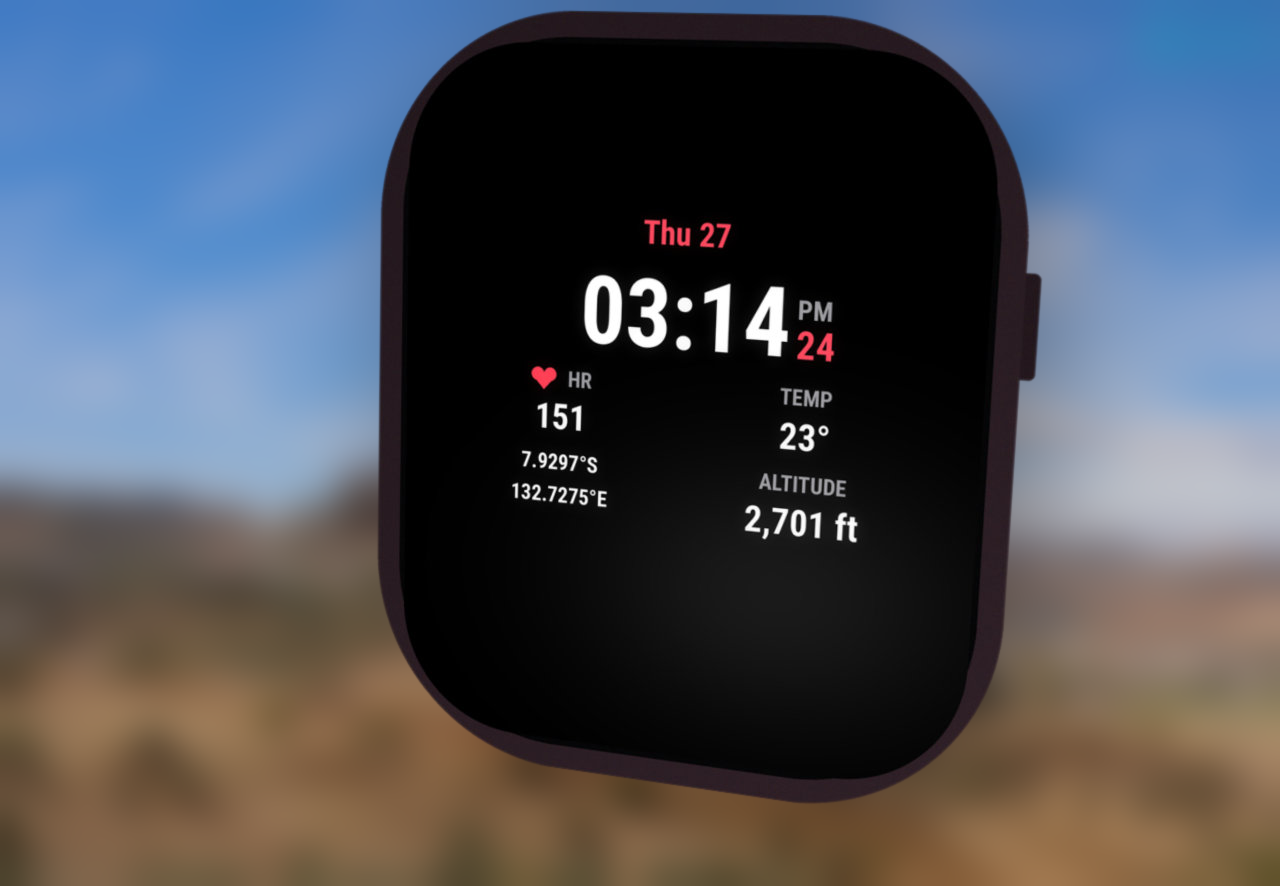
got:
3:14:24
